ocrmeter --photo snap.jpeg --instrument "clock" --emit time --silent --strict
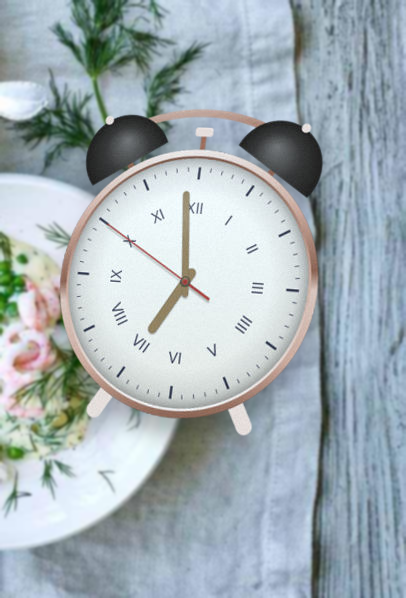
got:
6:58:50
